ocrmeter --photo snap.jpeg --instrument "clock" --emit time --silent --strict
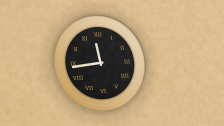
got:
11:44
